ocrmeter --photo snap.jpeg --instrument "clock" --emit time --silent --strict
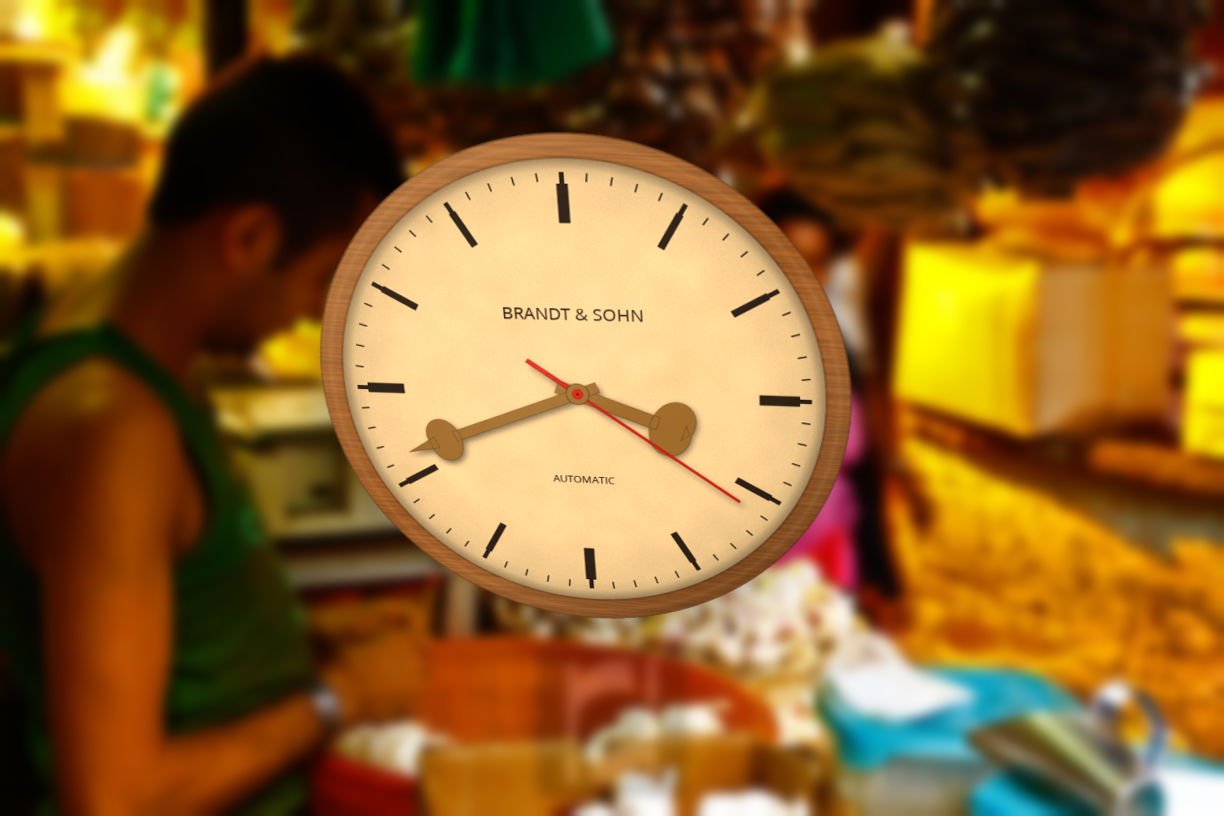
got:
3:41:21
